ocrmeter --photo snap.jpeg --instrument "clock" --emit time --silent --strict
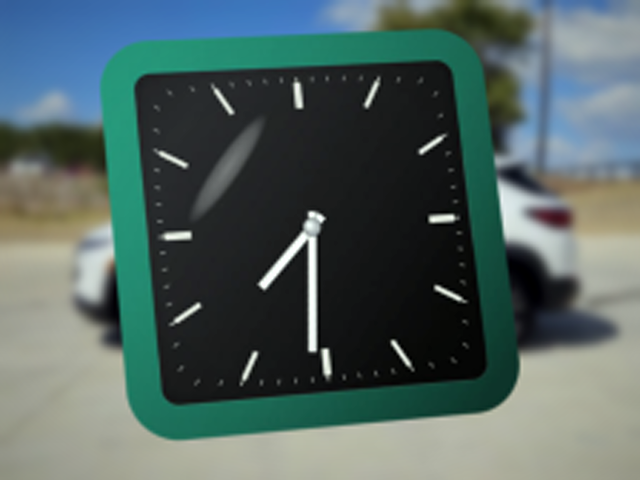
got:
7:31
